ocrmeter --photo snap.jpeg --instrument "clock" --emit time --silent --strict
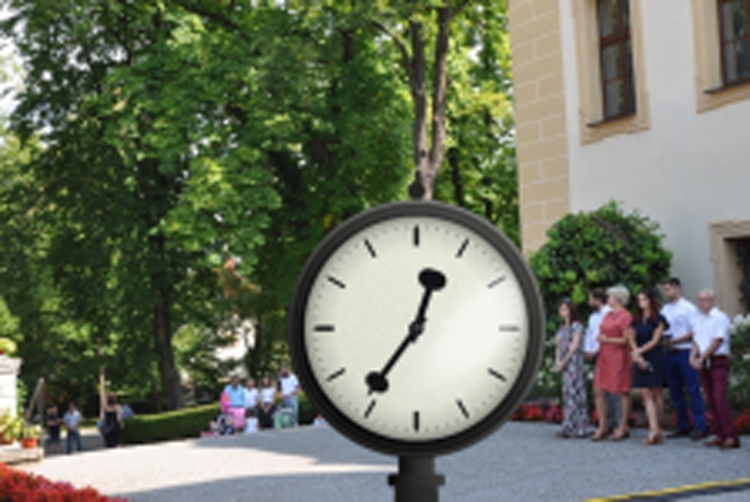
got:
12:36
